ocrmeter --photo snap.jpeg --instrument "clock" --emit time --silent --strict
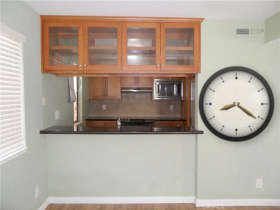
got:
8:21
